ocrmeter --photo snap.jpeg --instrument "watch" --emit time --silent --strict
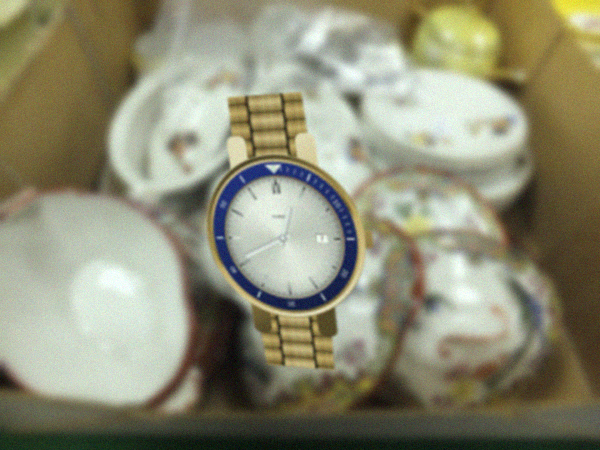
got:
12:41
